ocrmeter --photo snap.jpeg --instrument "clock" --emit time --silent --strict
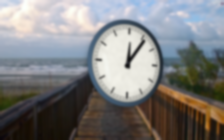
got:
12:06
